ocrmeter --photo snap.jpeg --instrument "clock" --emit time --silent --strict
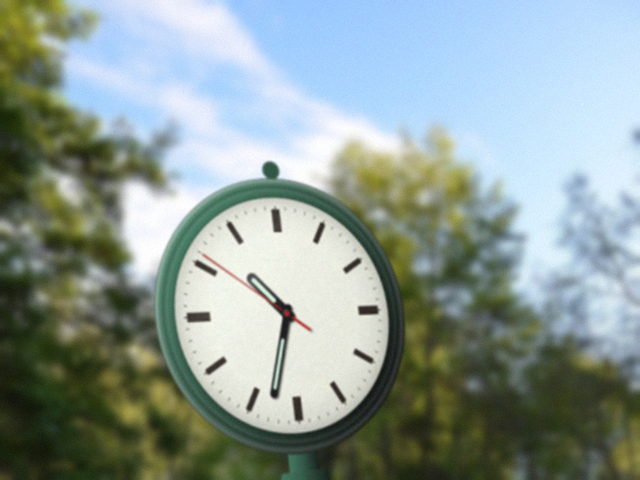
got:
10:32:51
